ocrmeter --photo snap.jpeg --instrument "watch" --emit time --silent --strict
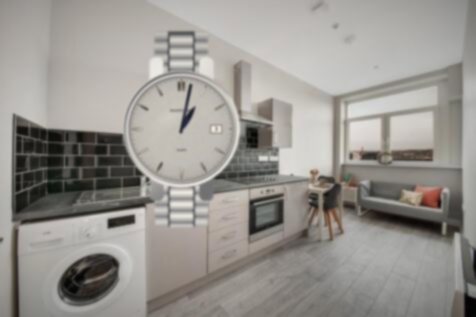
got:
1:02
